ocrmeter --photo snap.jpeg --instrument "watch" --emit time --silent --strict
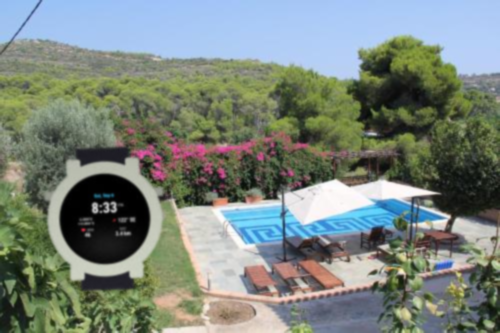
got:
8:33
